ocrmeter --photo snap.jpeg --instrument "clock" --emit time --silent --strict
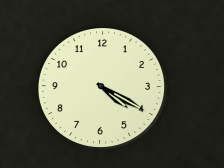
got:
4:20
